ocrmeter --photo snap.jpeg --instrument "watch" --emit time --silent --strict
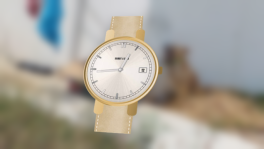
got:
12:44
